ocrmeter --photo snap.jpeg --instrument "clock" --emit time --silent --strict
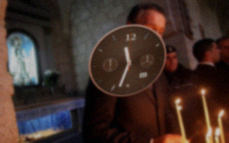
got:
11:33
